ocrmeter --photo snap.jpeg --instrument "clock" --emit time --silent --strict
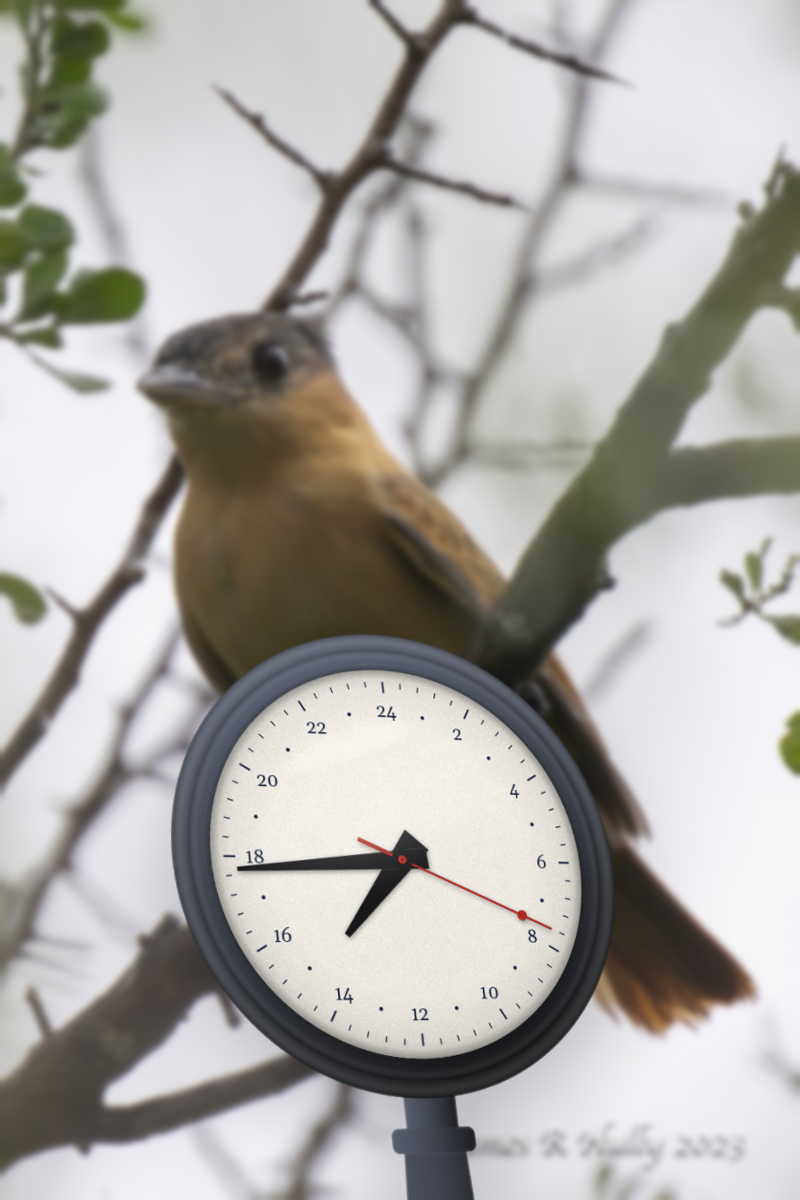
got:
14:44:19
